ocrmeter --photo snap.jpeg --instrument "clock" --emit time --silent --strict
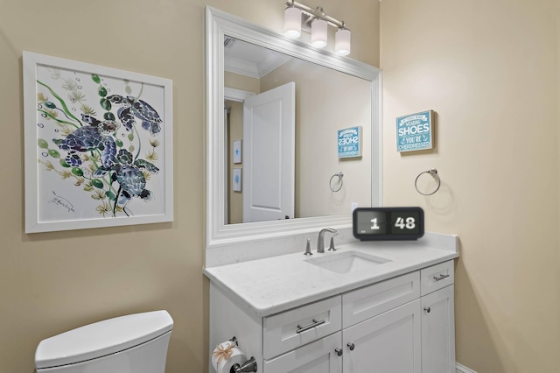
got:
1:48
